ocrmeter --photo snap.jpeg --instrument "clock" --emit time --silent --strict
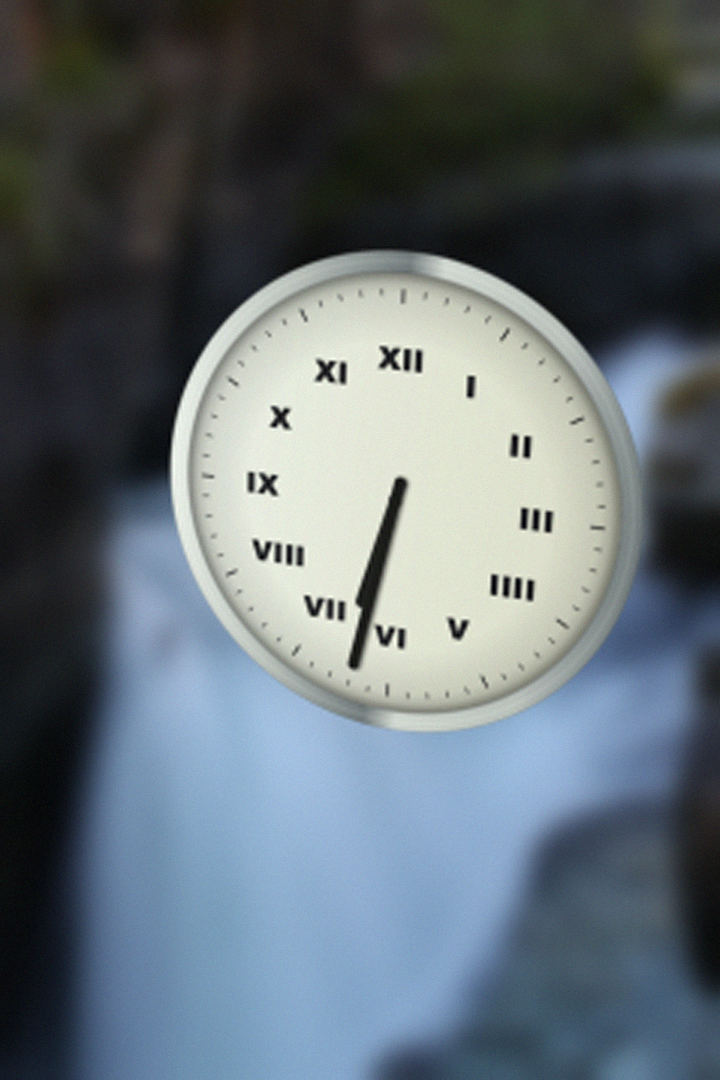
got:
6:32
